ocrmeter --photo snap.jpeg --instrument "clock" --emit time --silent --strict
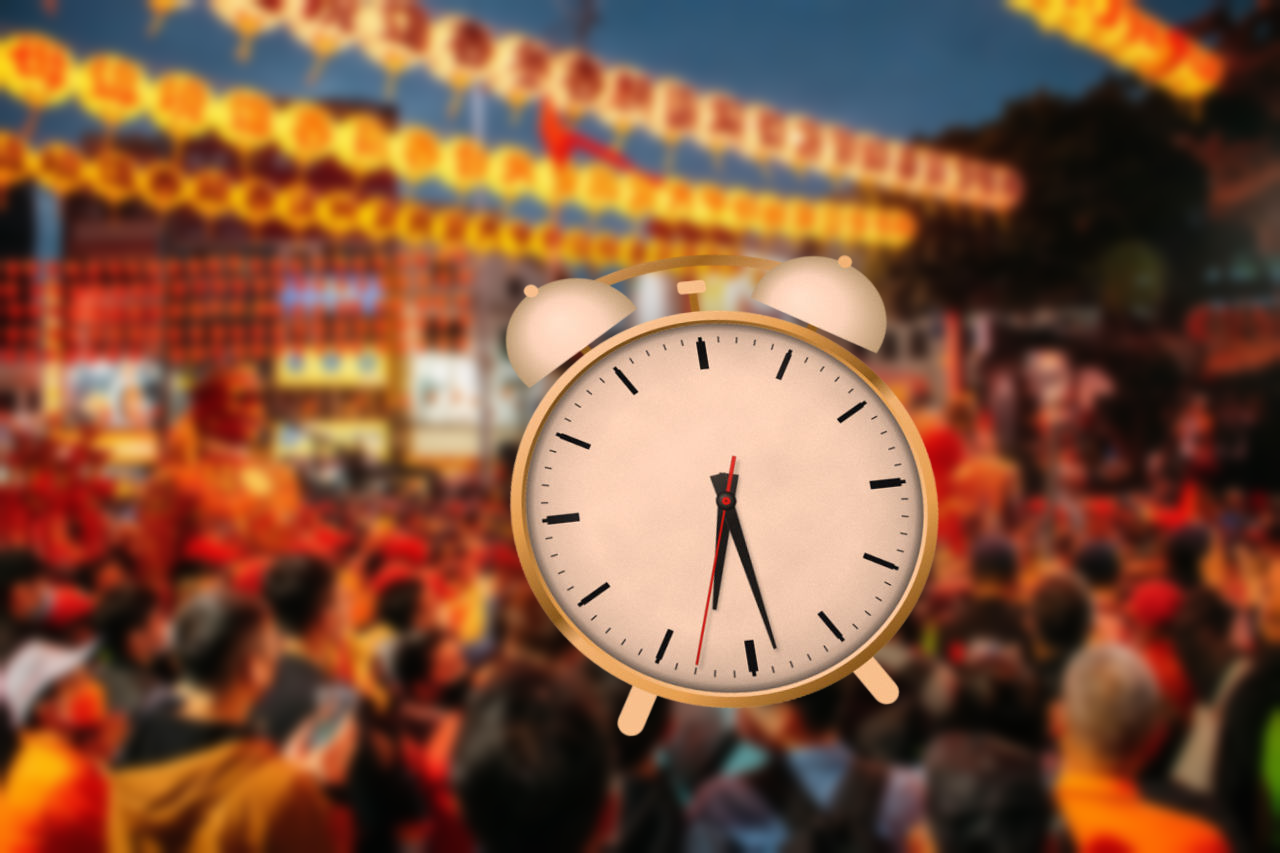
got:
6:28:33
